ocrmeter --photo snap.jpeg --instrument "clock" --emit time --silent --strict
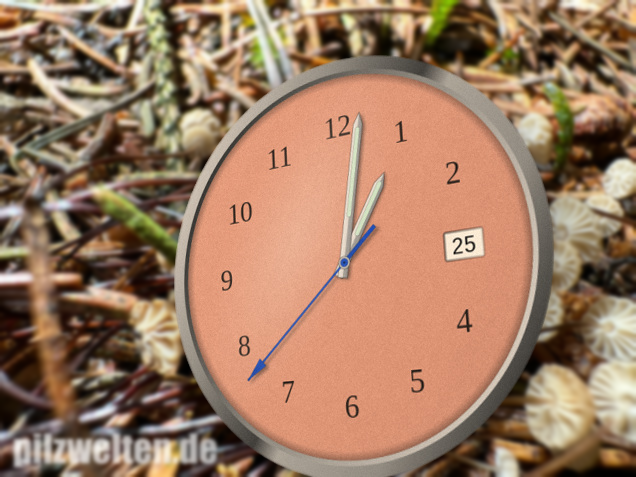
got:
1:01:38
